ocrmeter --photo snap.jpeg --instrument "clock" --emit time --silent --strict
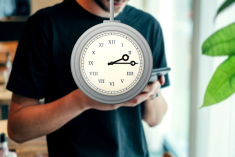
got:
2:15
